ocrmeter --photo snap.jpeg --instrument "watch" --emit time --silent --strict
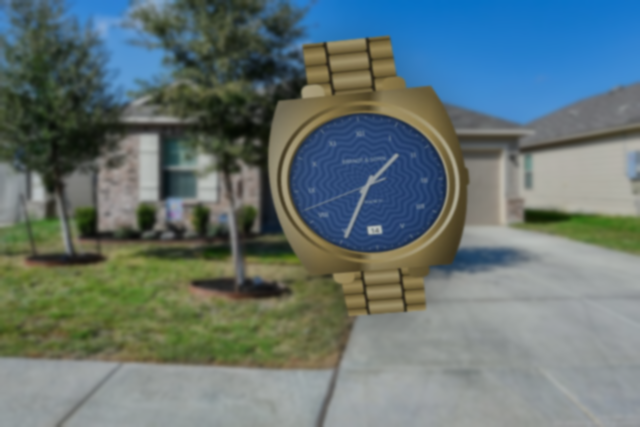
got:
1:34:42
